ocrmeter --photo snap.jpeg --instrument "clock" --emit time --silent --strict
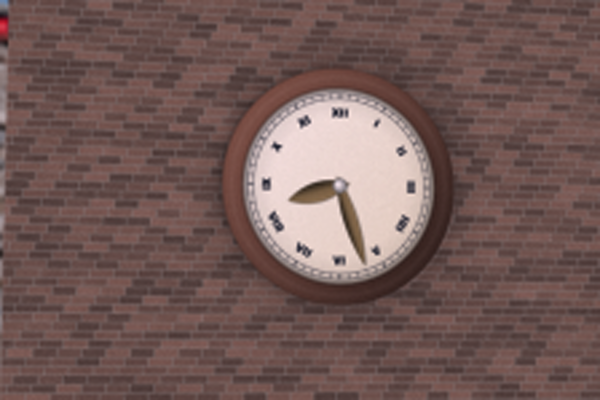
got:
8:27
